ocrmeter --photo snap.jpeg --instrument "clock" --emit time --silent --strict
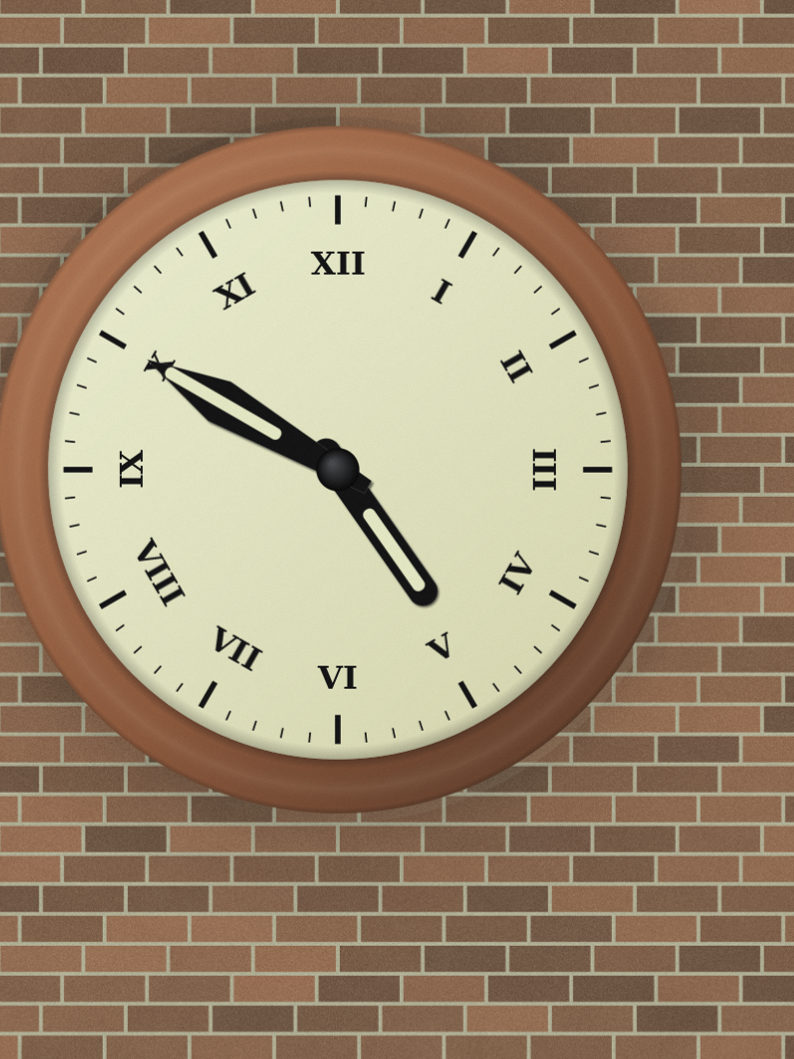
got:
4:50
